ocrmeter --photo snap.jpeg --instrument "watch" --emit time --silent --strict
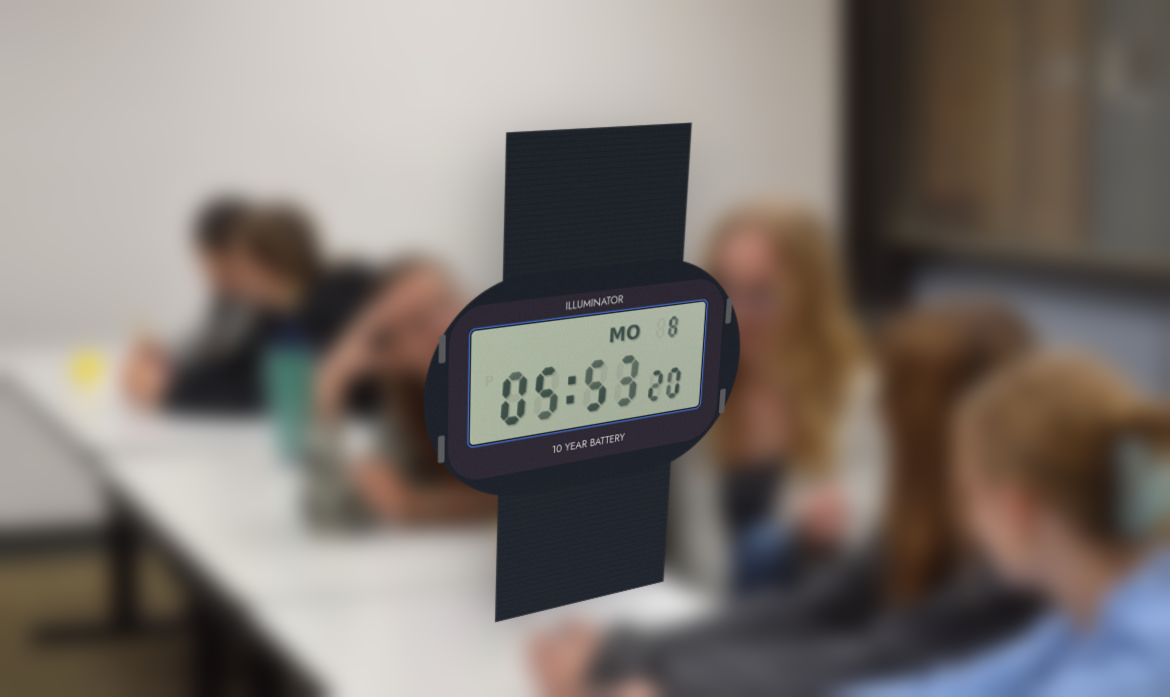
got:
5:53:20
